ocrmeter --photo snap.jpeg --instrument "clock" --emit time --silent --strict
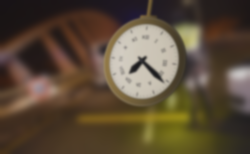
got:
7:21
